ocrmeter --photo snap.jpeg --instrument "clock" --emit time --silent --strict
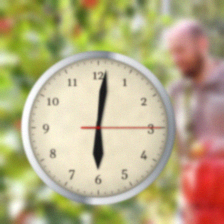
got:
6:01:15
